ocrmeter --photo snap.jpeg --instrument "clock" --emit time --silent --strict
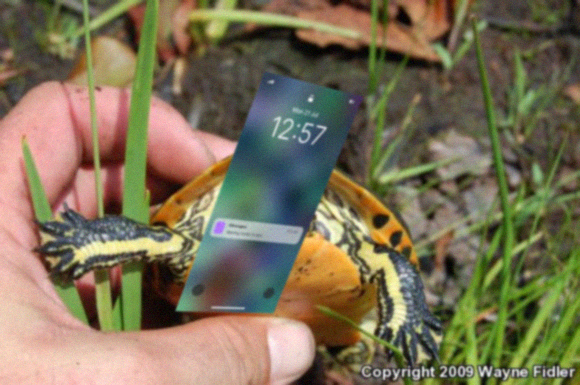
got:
12:57
